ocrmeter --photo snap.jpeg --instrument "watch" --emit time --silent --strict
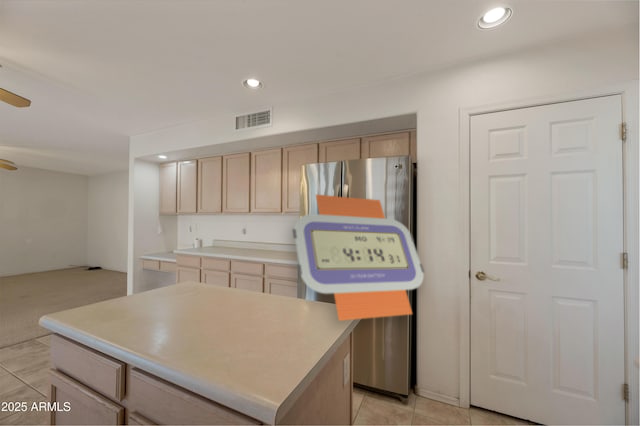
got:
4:14
